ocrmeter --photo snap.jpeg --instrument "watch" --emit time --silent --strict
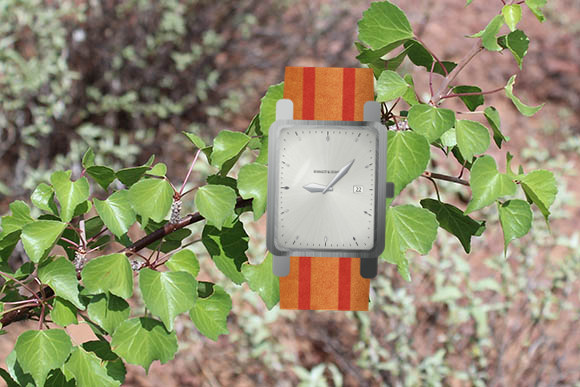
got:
9:07
